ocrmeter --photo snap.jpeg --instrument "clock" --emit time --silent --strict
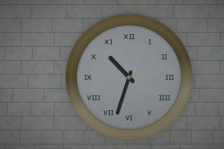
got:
10:33
